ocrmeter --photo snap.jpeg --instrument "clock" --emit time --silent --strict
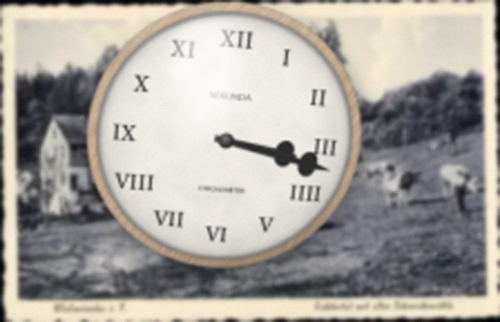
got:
3:17
